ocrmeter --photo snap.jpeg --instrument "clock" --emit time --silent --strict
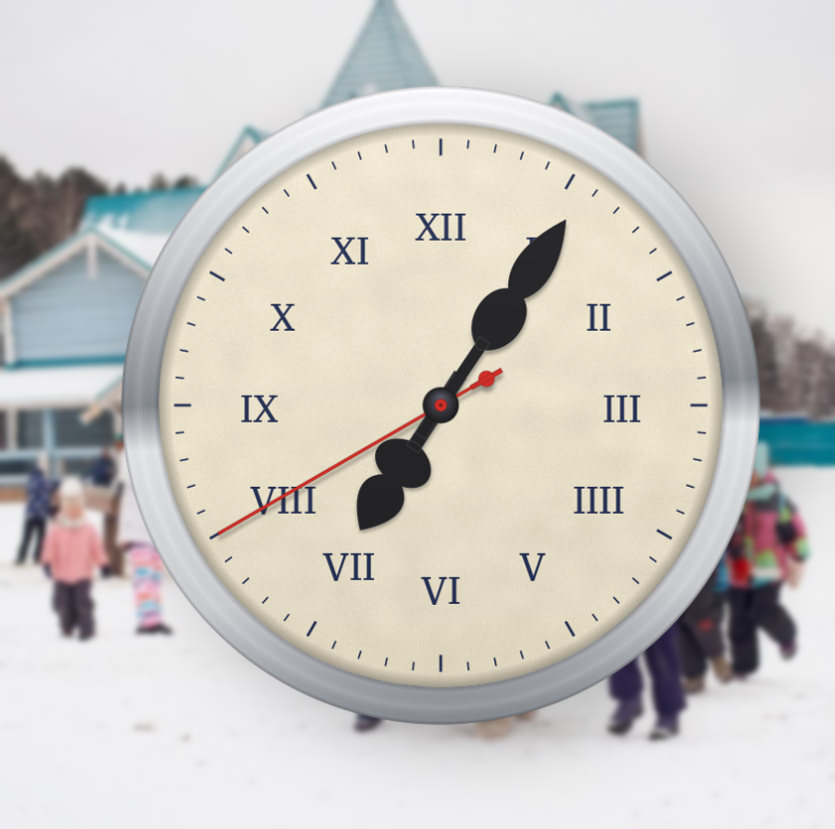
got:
7:05:40
